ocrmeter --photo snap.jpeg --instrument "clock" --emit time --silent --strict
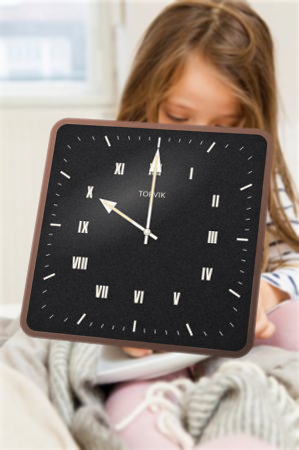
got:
10:00
